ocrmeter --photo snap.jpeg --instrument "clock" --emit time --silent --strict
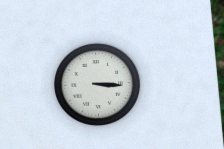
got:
3:16
